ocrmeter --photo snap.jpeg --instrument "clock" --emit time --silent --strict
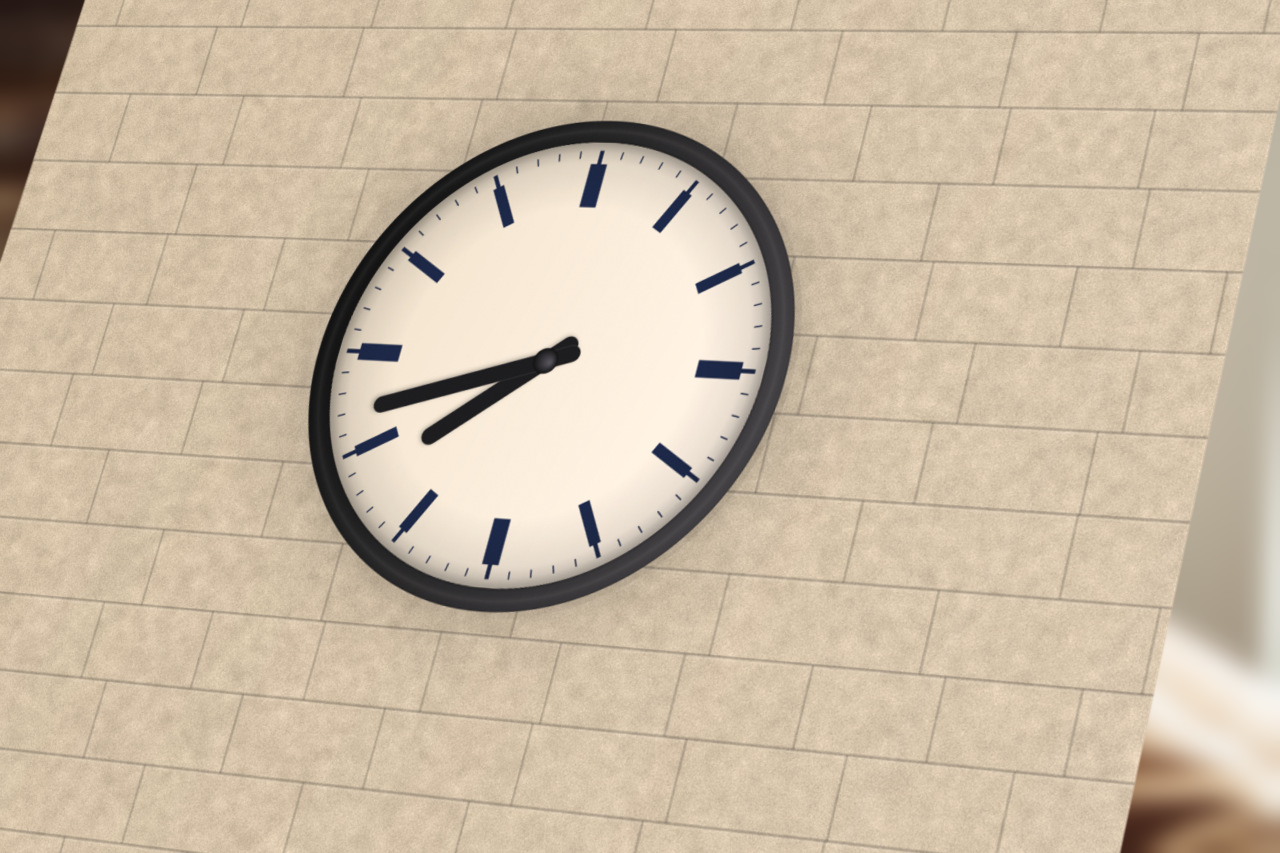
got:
7:42
